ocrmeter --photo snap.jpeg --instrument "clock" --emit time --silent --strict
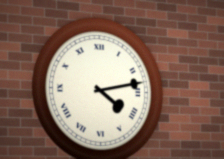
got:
4:13
